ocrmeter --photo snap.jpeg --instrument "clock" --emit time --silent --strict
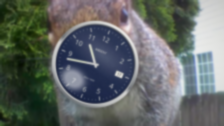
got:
10:43
